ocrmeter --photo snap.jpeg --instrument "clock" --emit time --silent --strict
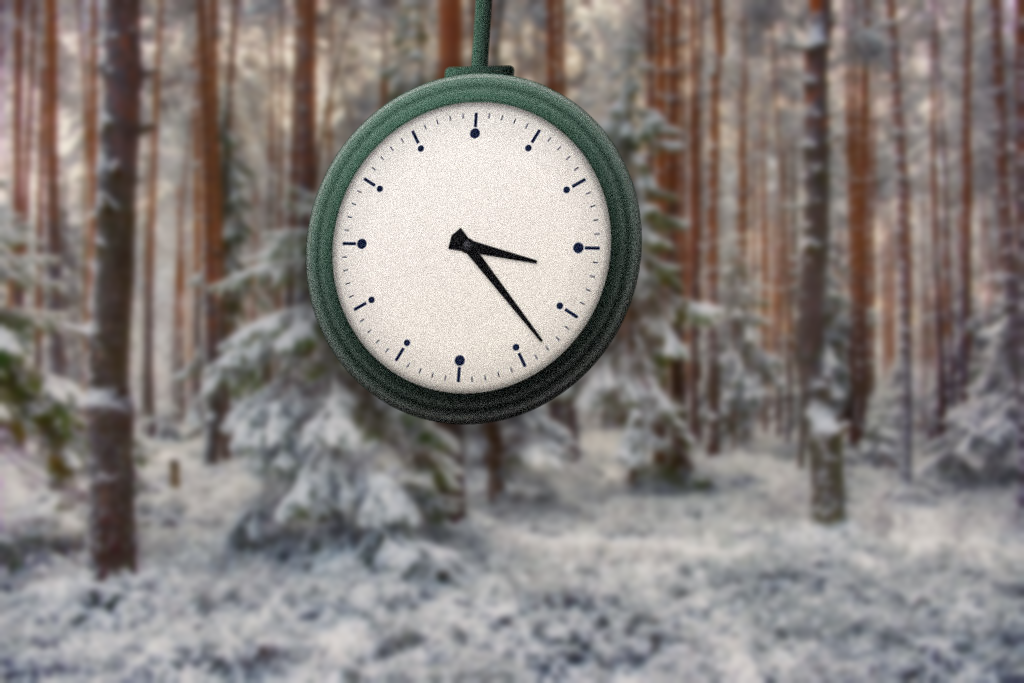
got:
3:23
